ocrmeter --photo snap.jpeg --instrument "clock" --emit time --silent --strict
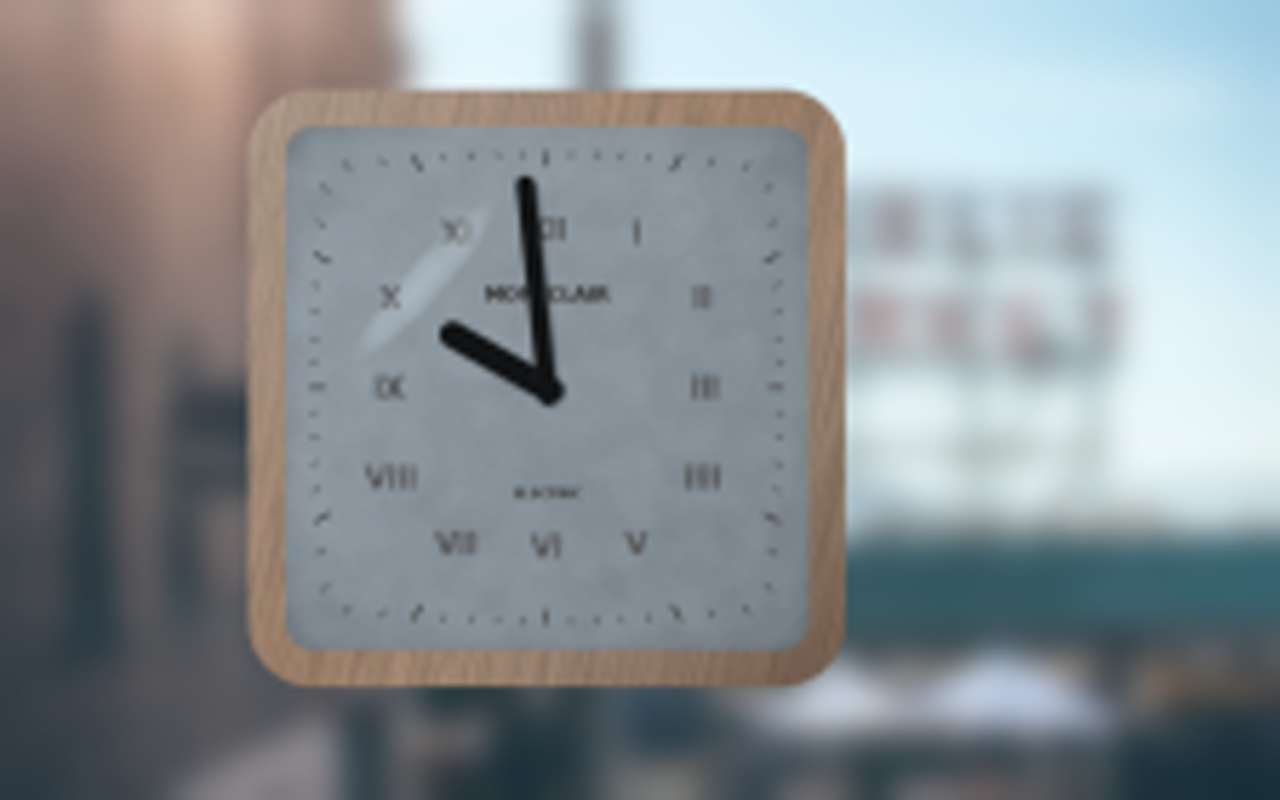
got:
9:59
